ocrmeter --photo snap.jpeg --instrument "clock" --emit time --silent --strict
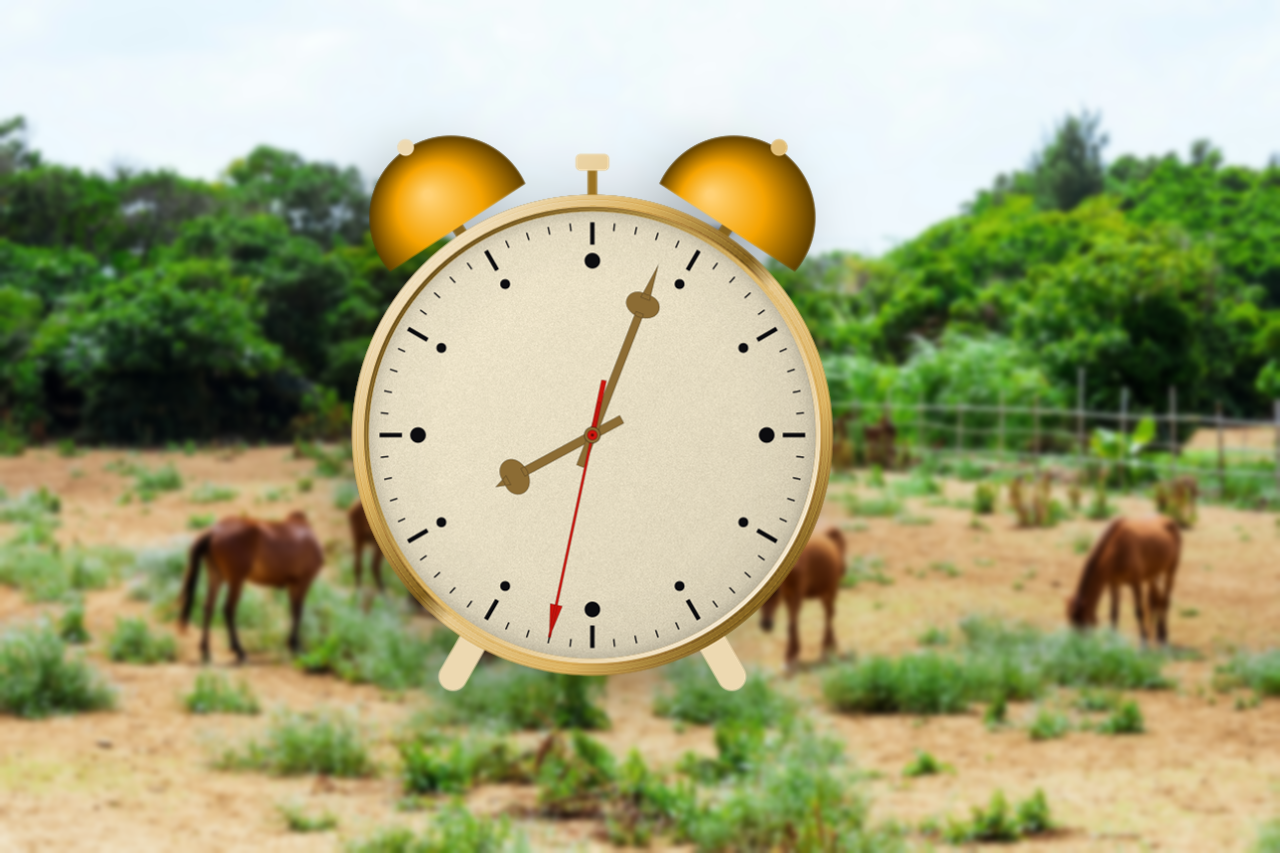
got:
8:03:32
